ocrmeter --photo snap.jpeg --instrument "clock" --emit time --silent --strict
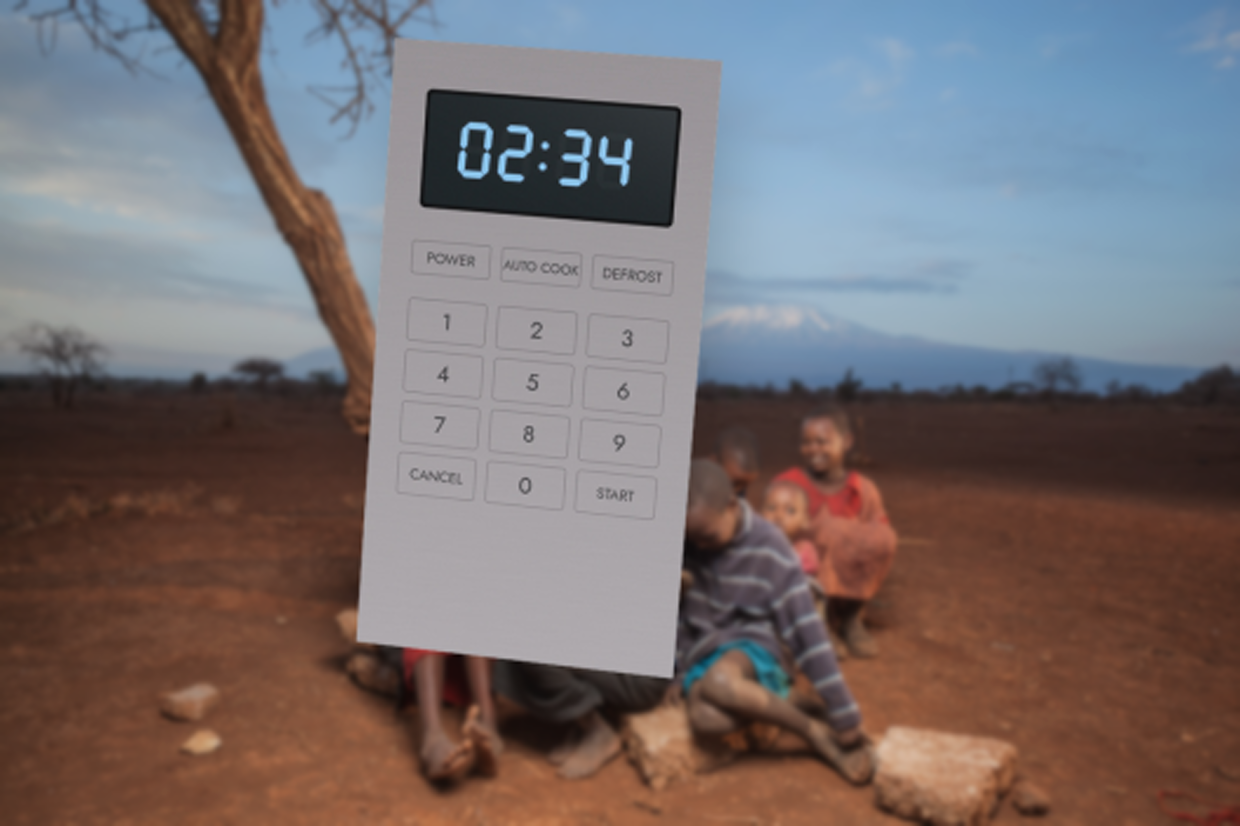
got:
2:34
